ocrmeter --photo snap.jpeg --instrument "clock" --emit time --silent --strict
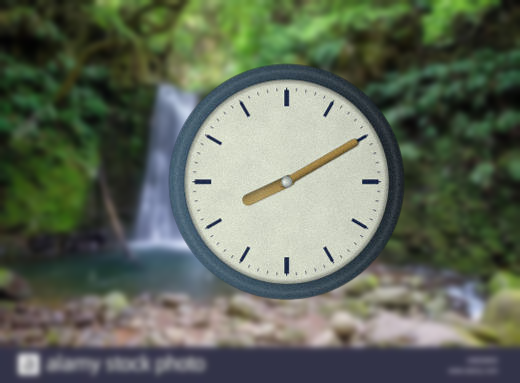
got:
8:10
